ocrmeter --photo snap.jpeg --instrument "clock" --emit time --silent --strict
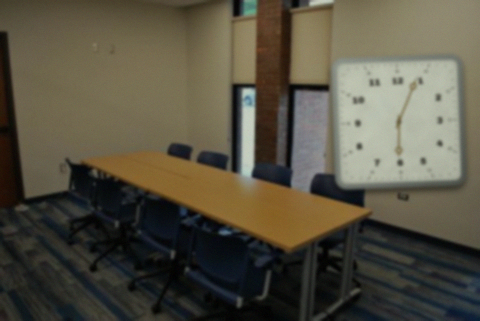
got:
6:04
